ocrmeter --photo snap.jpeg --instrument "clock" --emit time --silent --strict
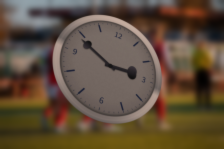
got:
2:49
